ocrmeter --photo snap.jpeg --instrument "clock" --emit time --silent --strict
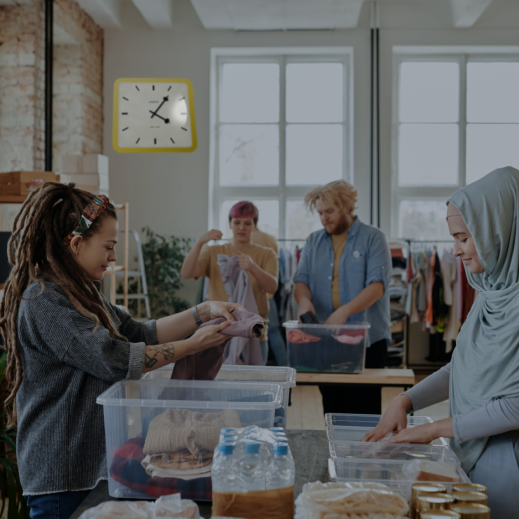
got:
4:06
